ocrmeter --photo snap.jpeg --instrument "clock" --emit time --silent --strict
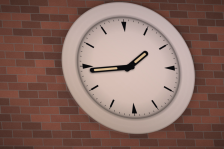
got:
1:44
